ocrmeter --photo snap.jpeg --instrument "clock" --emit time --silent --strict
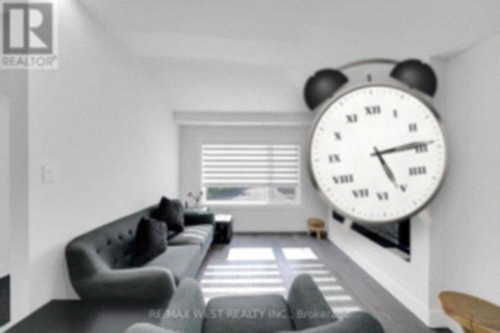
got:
5:14
